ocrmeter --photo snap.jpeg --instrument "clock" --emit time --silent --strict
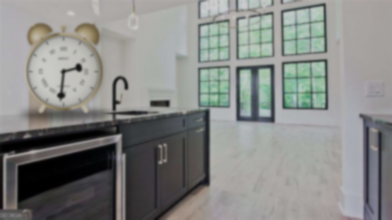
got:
2:31
